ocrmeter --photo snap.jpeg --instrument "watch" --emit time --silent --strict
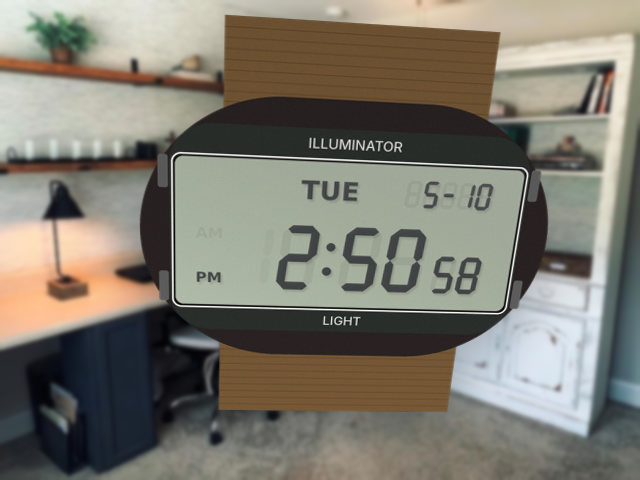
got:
2:50:58
